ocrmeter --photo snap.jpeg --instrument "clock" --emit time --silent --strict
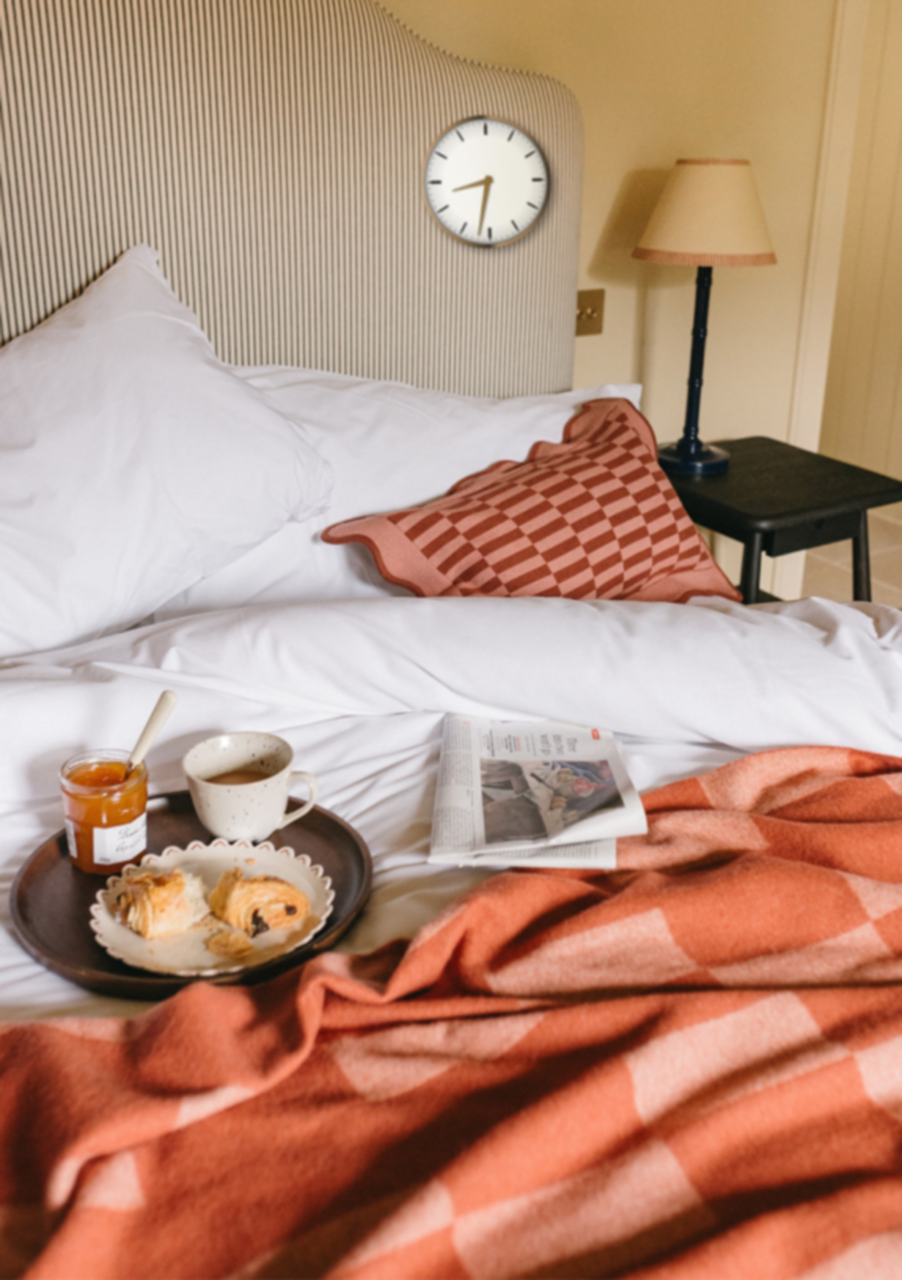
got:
8:32
